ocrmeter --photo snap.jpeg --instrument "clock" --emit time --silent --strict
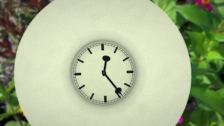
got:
12:24
